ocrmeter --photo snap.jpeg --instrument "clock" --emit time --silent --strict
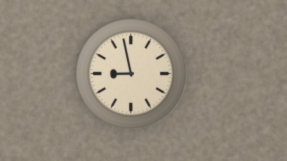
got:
8:58
